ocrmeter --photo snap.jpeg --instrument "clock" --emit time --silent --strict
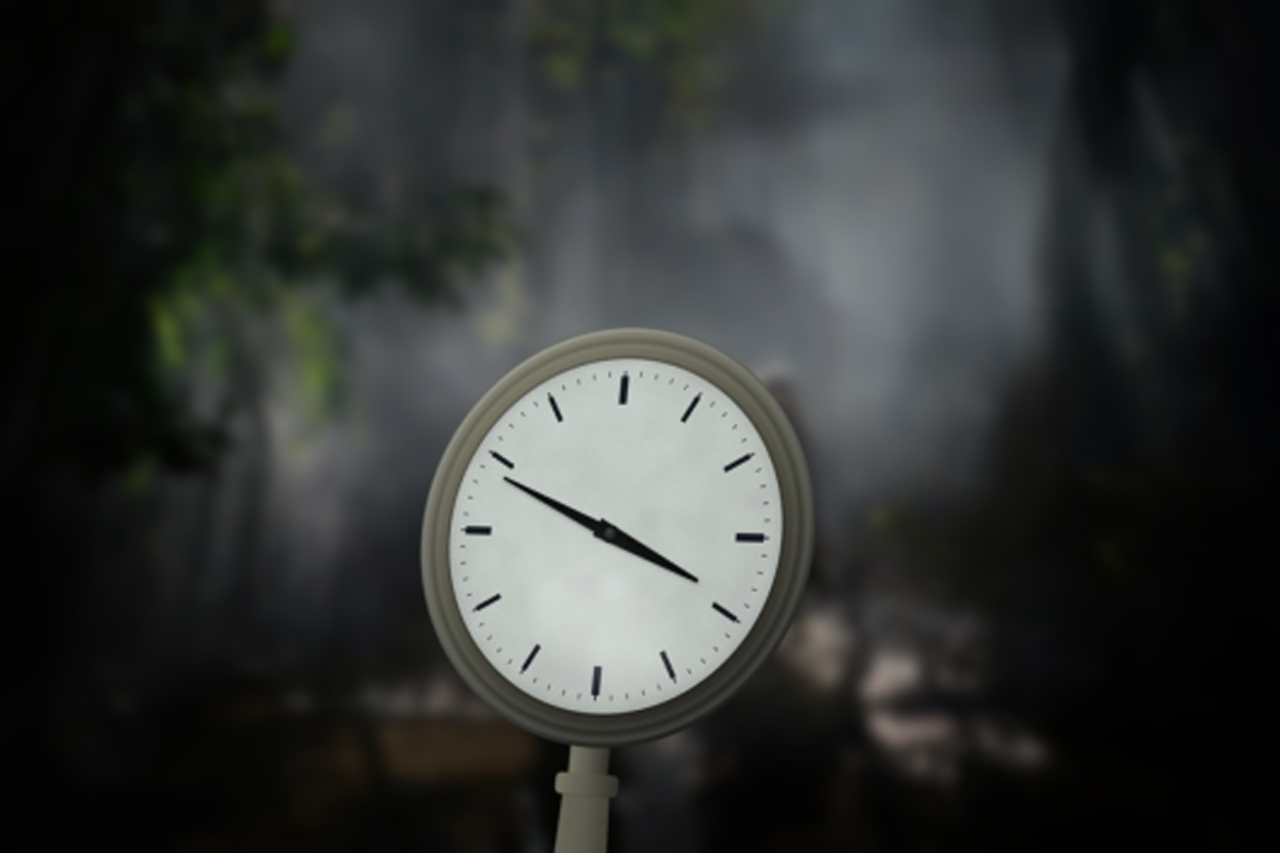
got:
3:49
